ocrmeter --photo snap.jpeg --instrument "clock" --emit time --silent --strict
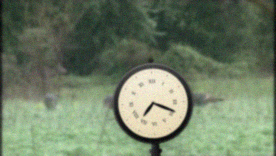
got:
7:19
